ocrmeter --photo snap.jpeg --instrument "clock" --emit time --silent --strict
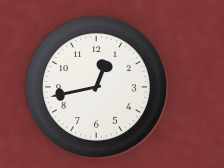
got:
12:43
